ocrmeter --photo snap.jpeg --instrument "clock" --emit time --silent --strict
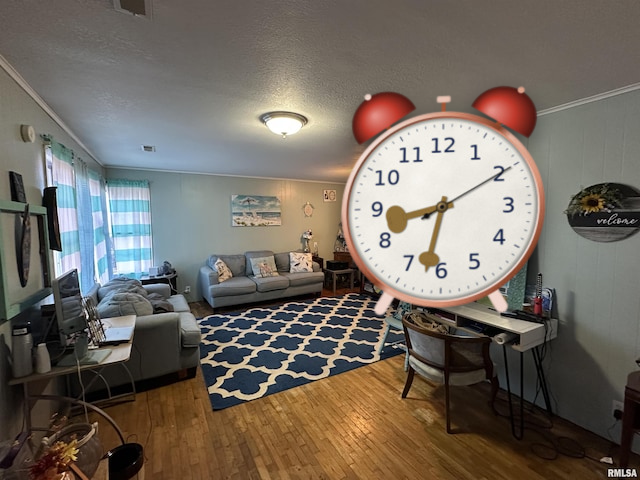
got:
8:32:10
